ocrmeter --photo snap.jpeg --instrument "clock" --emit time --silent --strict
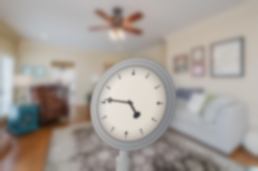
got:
4:46
